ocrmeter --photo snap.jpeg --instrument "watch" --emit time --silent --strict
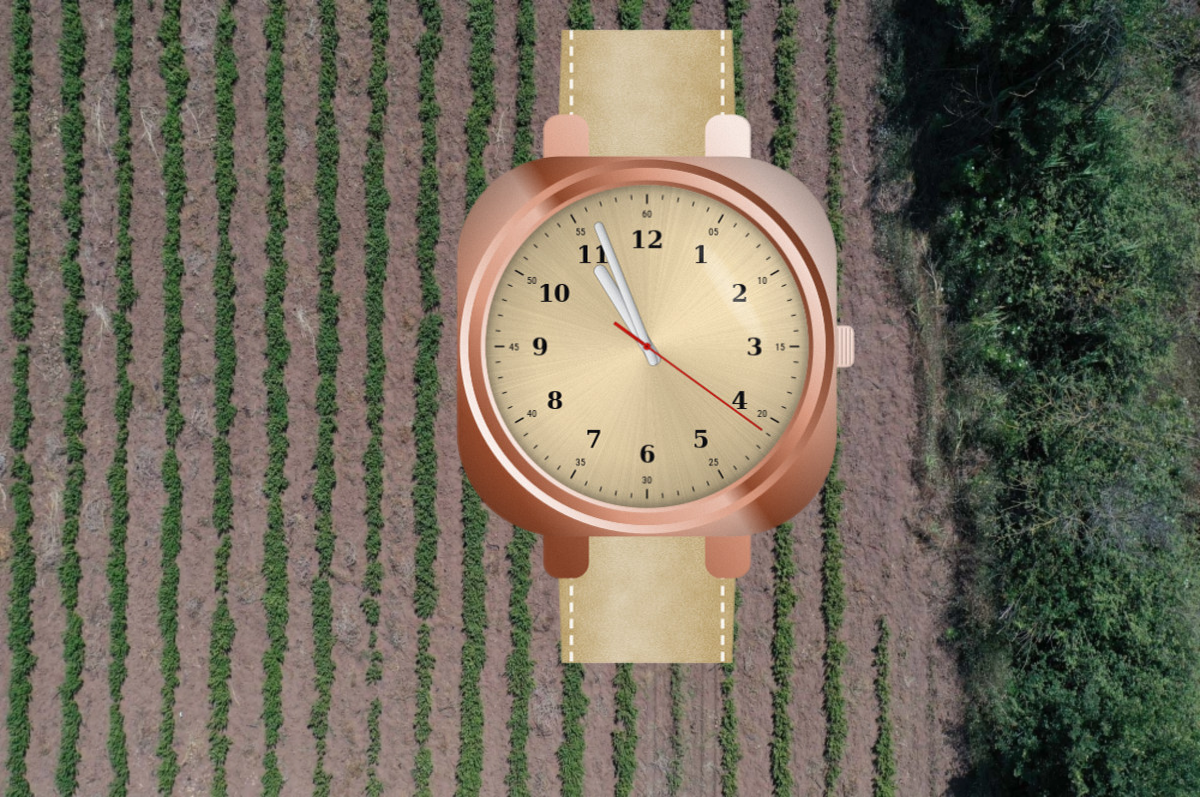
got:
10:56:21
